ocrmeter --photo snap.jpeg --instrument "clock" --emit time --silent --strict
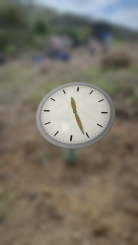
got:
11:26
